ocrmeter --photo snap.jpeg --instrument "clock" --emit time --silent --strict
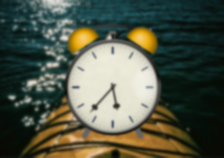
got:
5:37
